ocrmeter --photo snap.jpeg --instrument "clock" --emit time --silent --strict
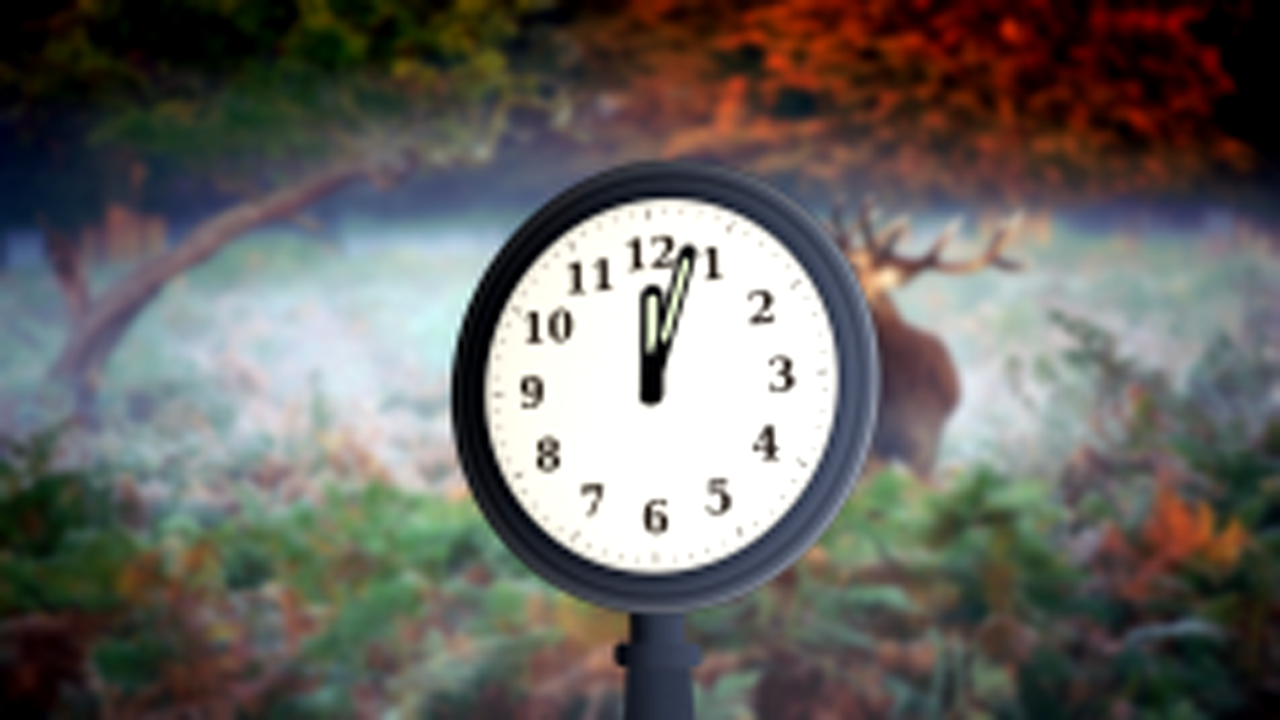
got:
12:03
